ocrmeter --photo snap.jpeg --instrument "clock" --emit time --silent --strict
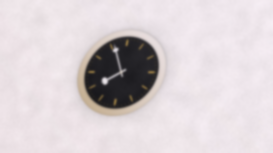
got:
7:56
